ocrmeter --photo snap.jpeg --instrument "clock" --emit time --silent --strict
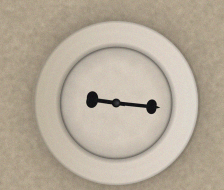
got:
9:16
